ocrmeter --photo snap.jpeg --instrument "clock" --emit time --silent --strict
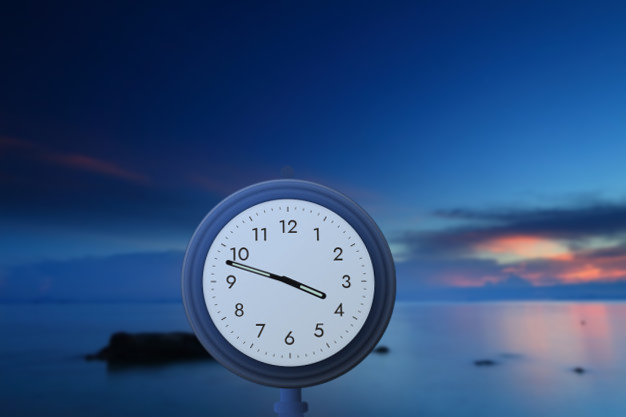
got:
3:48
